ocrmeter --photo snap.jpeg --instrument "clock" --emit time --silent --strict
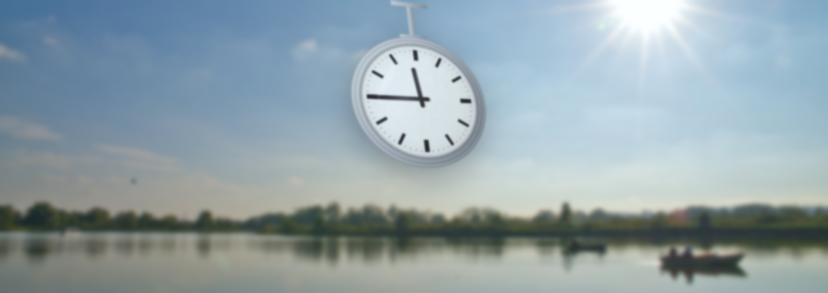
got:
11:45
